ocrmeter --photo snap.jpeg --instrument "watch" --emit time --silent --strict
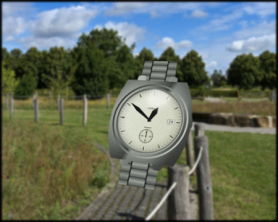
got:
12:51
